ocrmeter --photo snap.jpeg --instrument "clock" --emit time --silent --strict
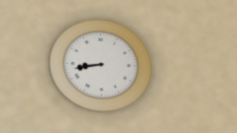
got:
8:43
